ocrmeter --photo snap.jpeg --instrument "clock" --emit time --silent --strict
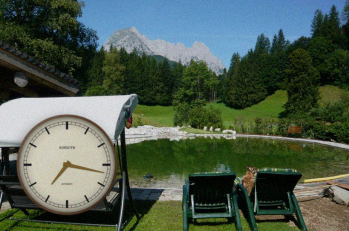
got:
7:17
